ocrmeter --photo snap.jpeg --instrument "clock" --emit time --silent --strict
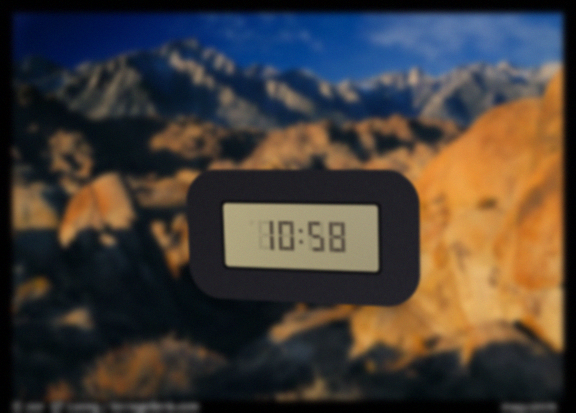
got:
10:58
